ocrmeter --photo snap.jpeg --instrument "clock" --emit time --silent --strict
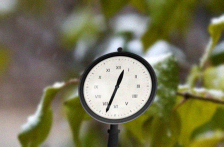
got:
12:33
